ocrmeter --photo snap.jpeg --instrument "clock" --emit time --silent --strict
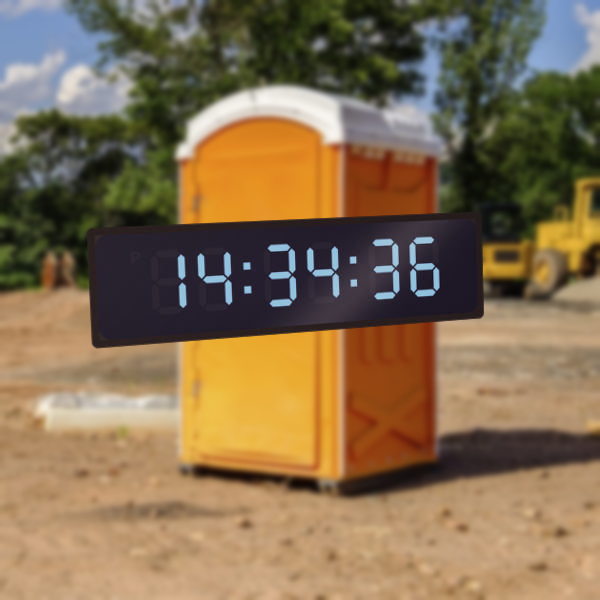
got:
14:34:36
